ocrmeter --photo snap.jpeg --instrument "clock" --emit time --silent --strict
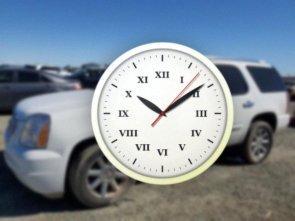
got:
10:09:07
